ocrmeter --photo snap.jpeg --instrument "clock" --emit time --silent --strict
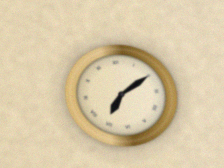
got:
7:10
